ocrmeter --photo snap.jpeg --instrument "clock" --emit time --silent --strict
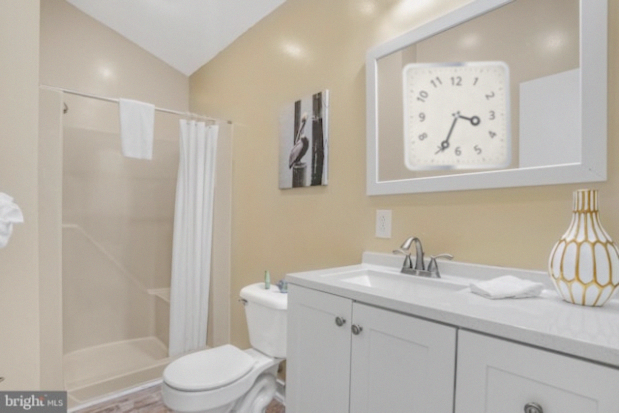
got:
3:34
